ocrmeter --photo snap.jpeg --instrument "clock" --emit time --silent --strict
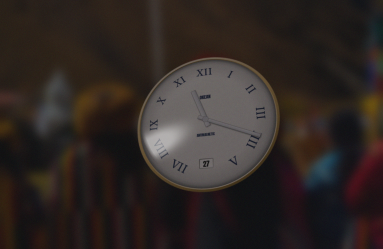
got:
11:19
